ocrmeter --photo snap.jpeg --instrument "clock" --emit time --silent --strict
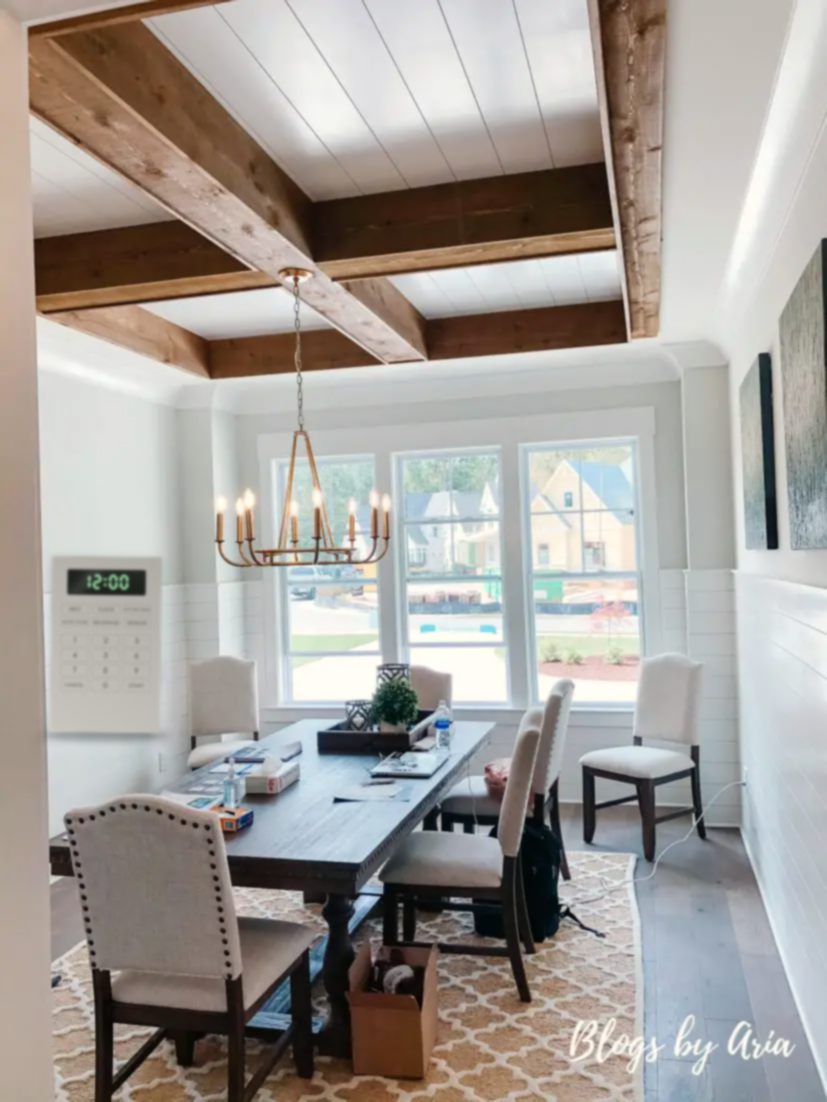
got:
12:00
